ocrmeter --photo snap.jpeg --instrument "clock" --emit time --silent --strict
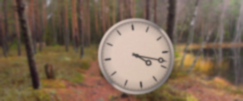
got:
4:18
